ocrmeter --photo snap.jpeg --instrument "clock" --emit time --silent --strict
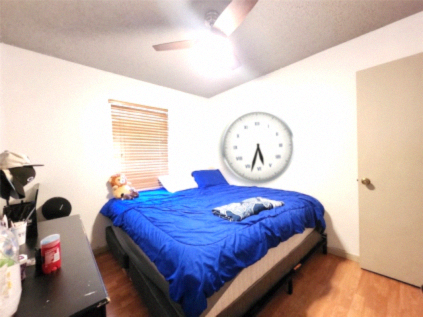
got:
5:33
